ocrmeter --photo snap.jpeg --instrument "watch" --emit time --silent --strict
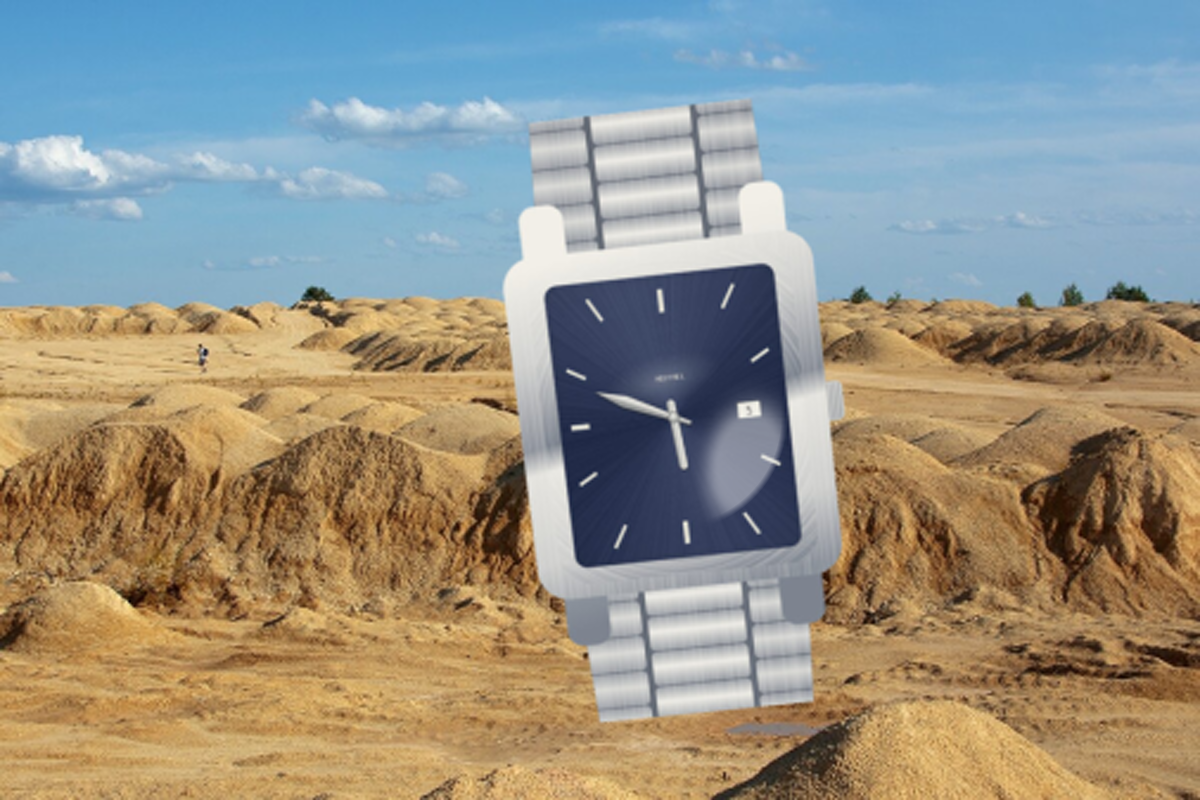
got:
5:49
